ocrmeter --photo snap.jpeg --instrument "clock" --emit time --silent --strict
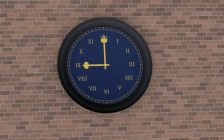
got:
9:00
